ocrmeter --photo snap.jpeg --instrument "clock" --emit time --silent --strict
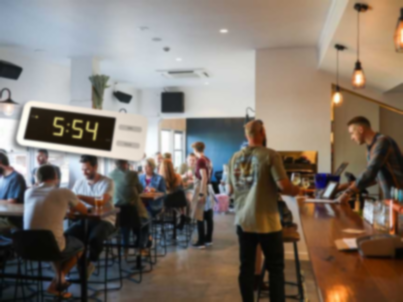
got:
5:54
